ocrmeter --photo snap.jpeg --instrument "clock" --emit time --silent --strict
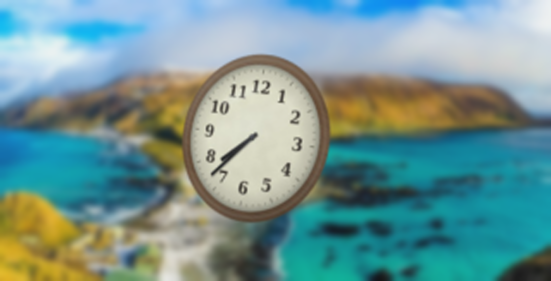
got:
7:37
